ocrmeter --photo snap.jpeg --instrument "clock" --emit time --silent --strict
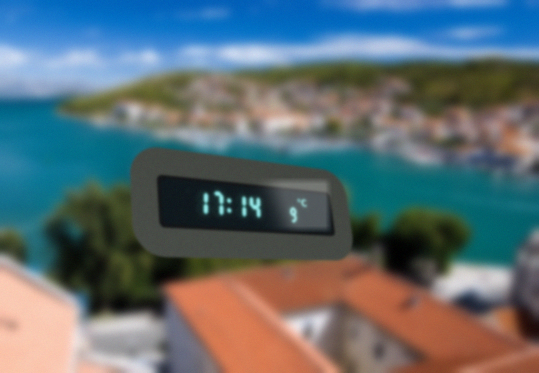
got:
17:14
